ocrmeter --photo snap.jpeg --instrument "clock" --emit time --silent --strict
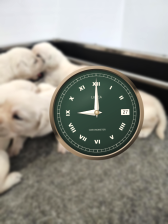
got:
9:00
